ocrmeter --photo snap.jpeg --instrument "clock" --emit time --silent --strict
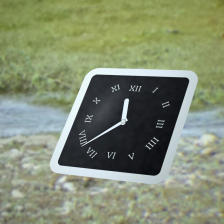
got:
11:38
